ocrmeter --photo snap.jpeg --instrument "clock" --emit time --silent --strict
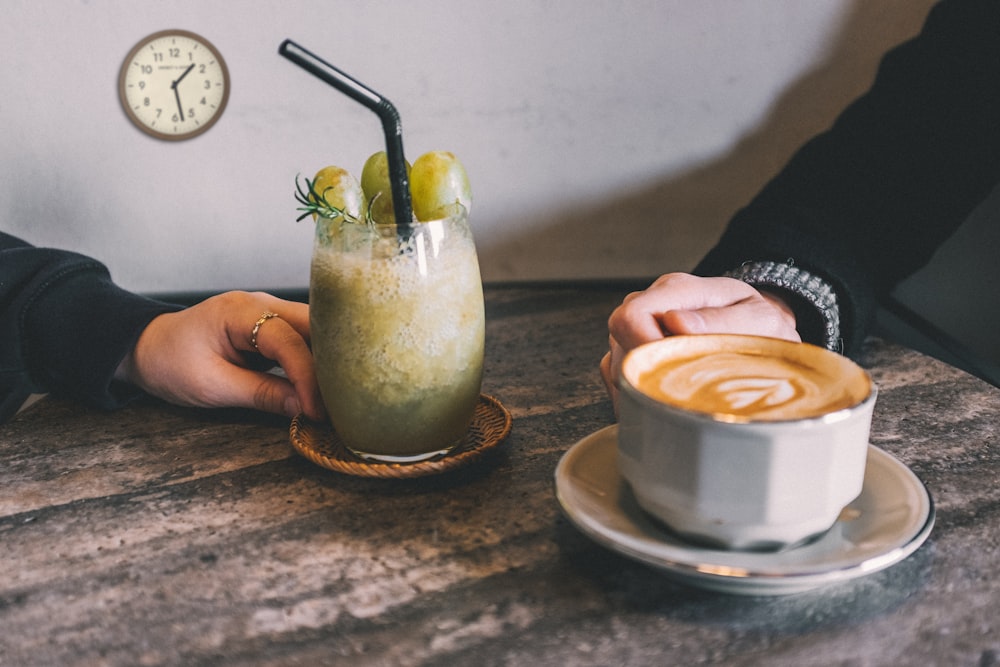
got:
1:28
